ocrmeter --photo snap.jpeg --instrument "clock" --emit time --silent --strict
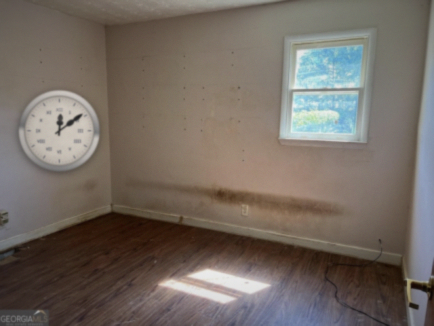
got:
12:09
